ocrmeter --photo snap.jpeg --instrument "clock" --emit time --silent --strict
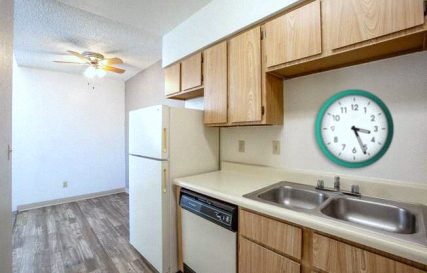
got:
3:26
